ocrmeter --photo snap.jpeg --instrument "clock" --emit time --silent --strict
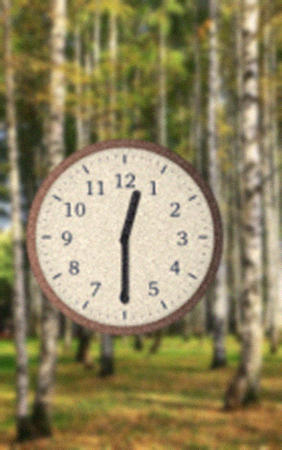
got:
12:30
